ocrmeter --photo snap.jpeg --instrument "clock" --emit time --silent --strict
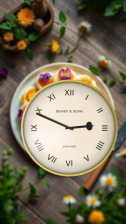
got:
2:49
